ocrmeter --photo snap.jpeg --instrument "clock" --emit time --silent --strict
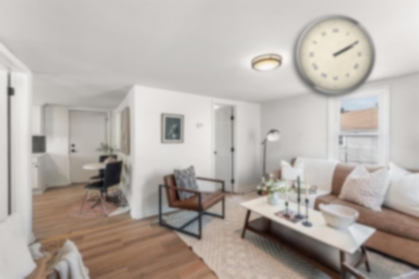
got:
2:10
